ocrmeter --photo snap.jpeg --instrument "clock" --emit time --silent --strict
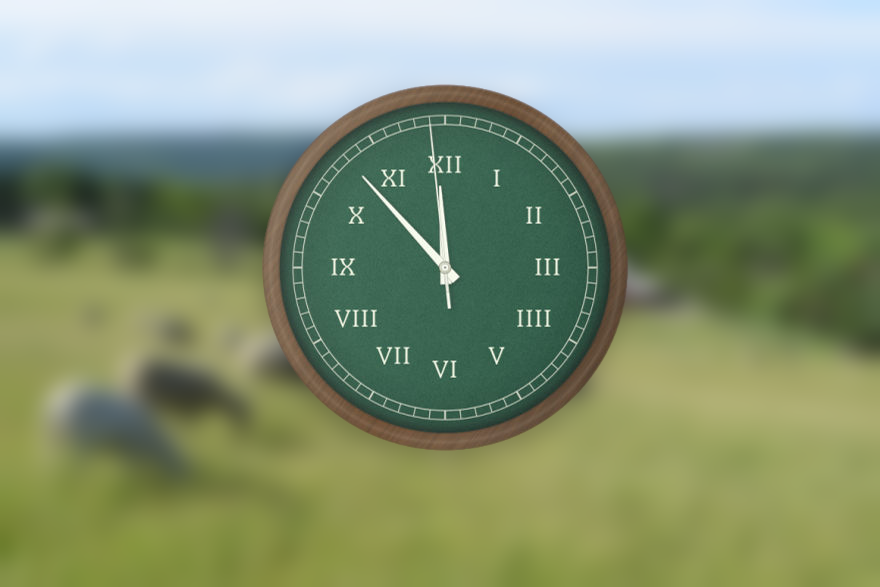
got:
11:52:59
